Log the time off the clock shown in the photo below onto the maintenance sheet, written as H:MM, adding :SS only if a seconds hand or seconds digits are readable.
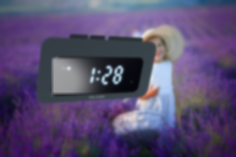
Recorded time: 1:28
